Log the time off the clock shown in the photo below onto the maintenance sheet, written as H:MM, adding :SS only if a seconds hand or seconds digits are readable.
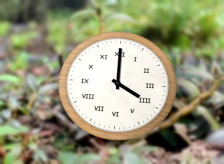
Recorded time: 4:00
